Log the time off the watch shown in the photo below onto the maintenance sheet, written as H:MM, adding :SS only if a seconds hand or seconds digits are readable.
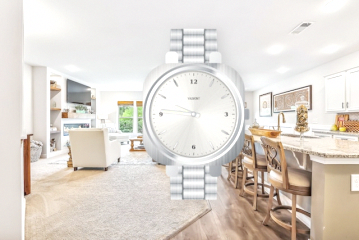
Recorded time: 9:46
